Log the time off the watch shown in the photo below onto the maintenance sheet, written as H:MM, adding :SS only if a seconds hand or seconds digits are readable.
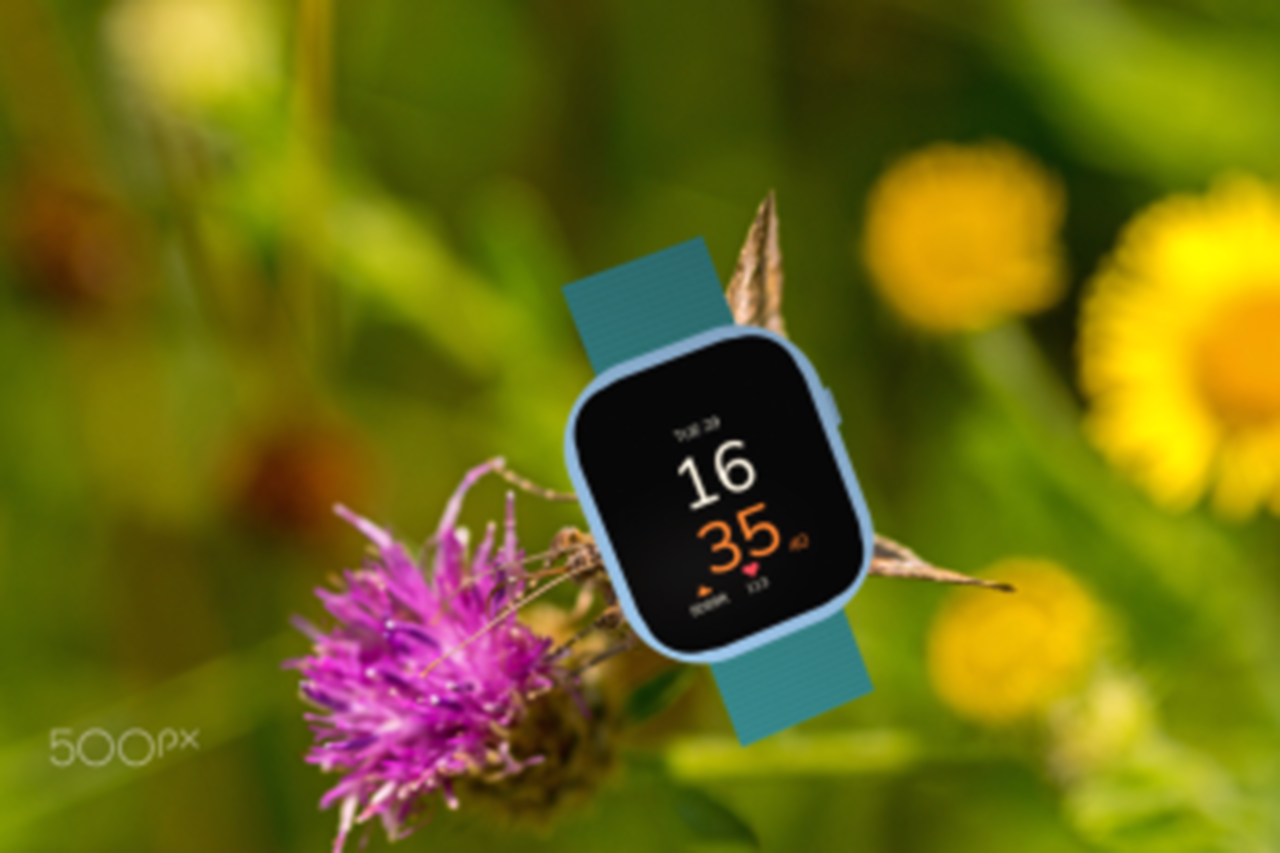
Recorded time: 16:35
